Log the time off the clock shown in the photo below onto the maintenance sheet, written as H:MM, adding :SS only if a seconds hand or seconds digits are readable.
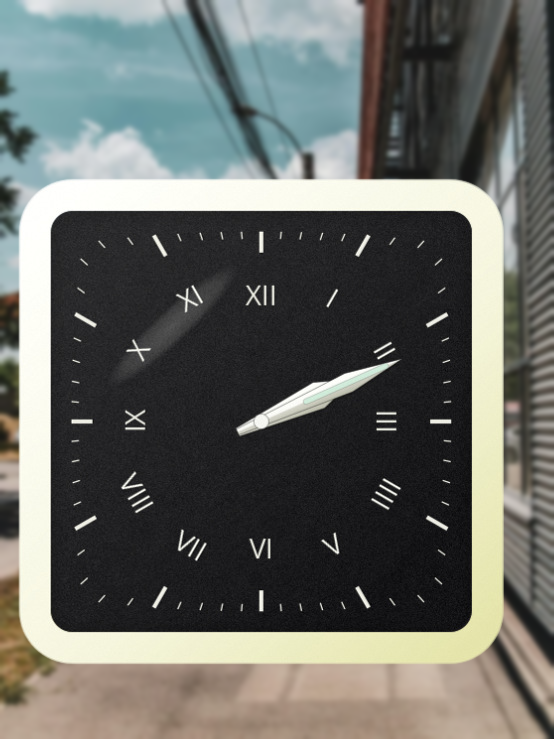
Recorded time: 2:11
